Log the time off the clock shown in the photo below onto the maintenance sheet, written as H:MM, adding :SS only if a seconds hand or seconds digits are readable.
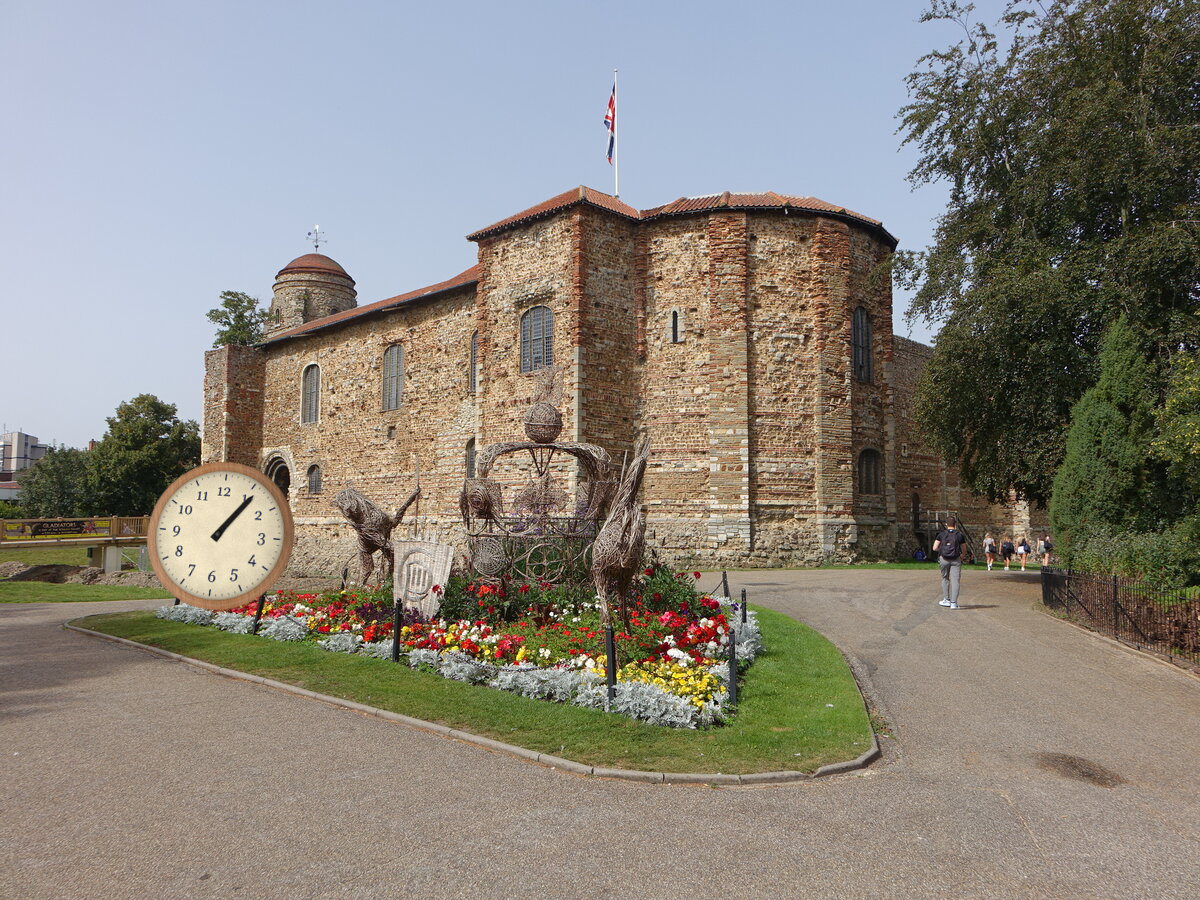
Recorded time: 1:06
